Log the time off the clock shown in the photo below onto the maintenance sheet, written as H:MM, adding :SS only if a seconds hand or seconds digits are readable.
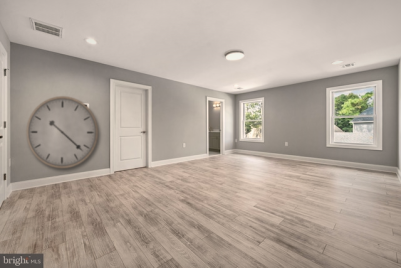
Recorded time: 10:22
